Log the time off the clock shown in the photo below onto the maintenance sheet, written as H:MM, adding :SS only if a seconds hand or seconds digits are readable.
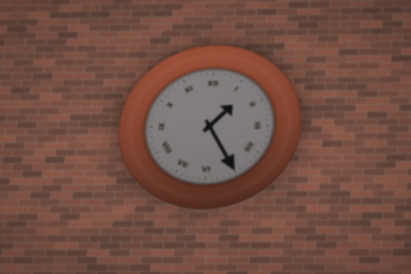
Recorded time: 1:25
